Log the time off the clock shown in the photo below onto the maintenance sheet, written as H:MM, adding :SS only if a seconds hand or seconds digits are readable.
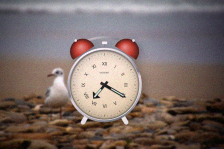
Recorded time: 7:20
